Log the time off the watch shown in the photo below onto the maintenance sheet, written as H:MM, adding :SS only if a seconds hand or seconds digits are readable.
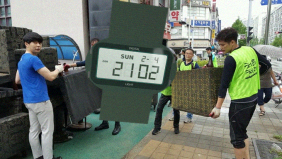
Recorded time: 21:02
